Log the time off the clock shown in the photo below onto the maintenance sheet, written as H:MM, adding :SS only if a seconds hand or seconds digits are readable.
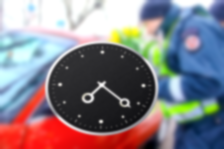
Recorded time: 7:22
